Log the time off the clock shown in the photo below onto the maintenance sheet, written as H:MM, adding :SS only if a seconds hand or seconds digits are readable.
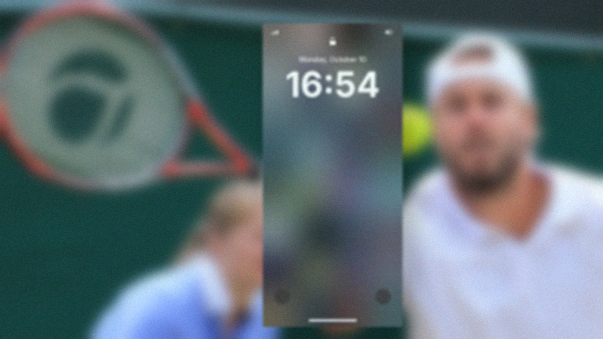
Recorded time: 16:54
